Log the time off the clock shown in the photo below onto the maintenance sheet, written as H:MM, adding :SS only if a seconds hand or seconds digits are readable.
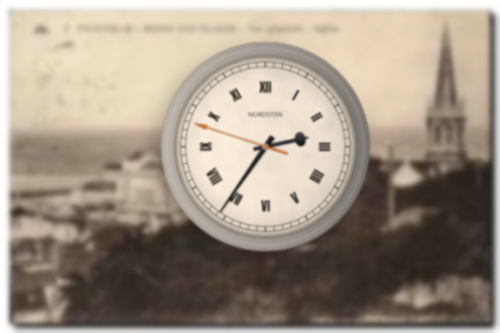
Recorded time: 2:35:48
